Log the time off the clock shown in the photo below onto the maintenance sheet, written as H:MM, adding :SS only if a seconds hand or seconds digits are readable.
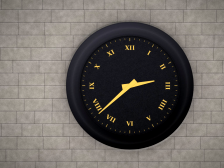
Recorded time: 2:38
